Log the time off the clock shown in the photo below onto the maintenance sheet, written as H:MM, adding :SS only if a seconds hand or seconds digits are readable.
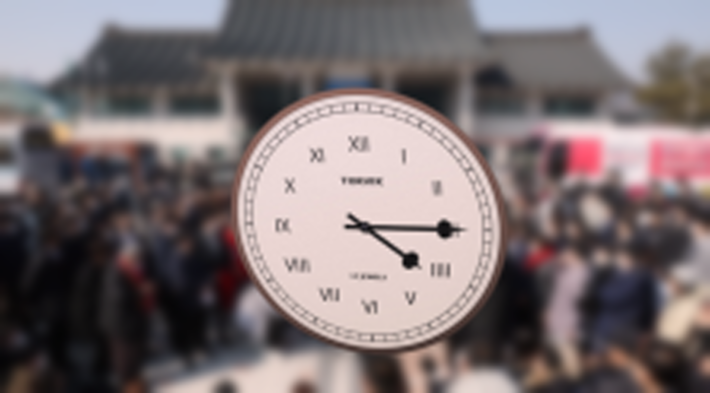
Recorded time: 4:15
